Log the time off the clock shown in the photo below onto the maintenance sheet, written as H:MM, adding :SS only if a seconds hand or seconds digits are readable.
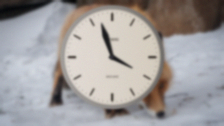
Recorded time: 3:57
